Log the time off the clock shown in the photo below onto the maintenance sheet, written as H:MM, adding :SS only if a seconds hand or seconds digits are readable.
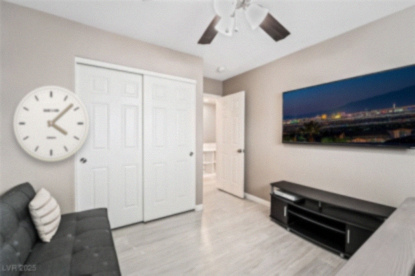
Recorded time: 4:08
